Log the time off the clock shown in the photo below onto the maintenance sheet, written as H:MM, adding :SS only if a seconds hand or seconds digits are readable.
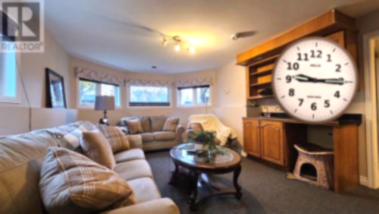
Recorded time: 9:15
